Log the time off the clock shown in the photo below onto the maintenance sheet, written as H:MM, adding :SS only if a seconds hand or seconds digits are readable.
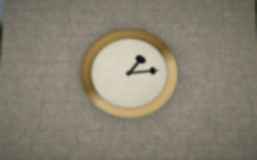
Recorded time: 1:14
